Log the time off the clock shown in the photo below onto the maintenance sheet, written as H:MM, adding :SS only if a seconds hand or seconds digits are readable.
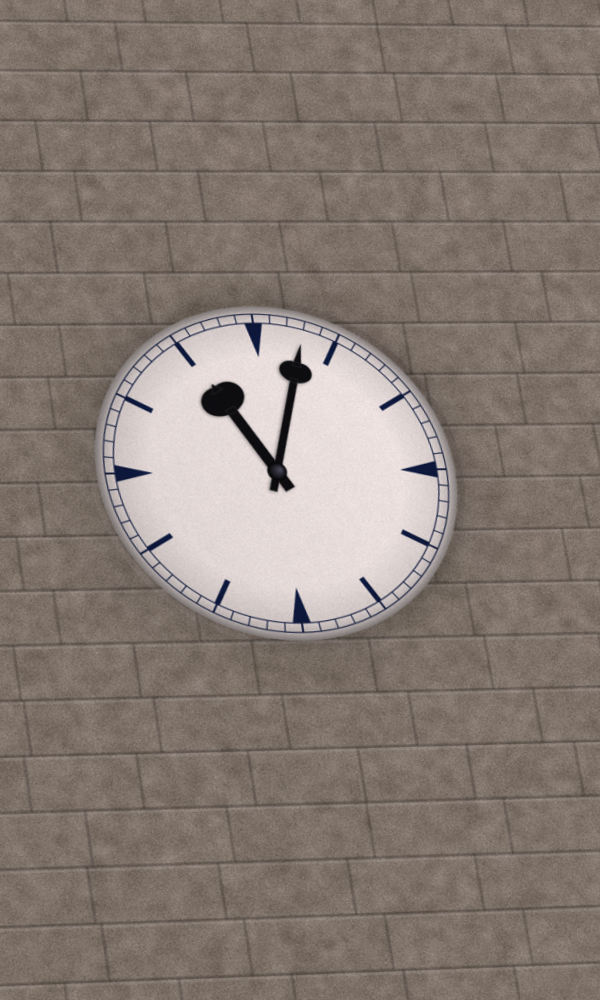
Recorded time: 11:03
